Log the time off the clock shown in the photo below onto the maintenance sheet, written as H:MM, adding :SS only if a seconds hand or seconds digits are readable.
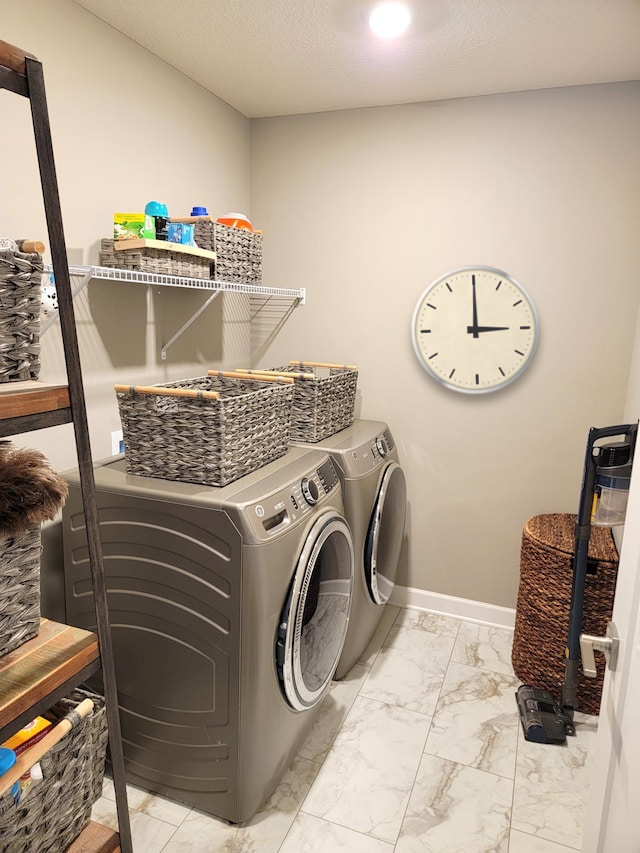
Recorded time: 3:00
